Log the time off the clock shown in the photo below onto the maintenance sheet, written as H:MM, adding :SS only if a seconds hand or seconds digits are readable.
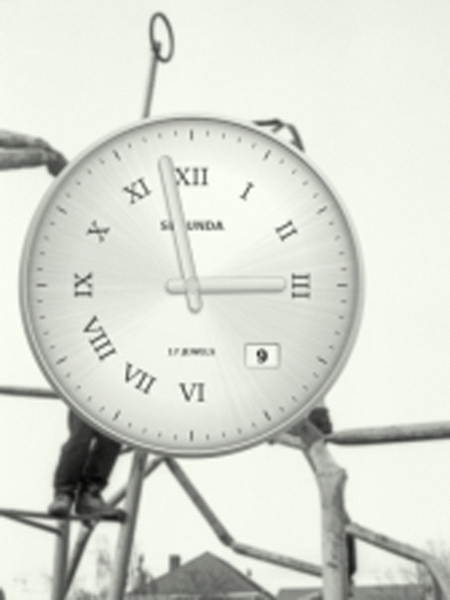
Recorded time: 2:58
